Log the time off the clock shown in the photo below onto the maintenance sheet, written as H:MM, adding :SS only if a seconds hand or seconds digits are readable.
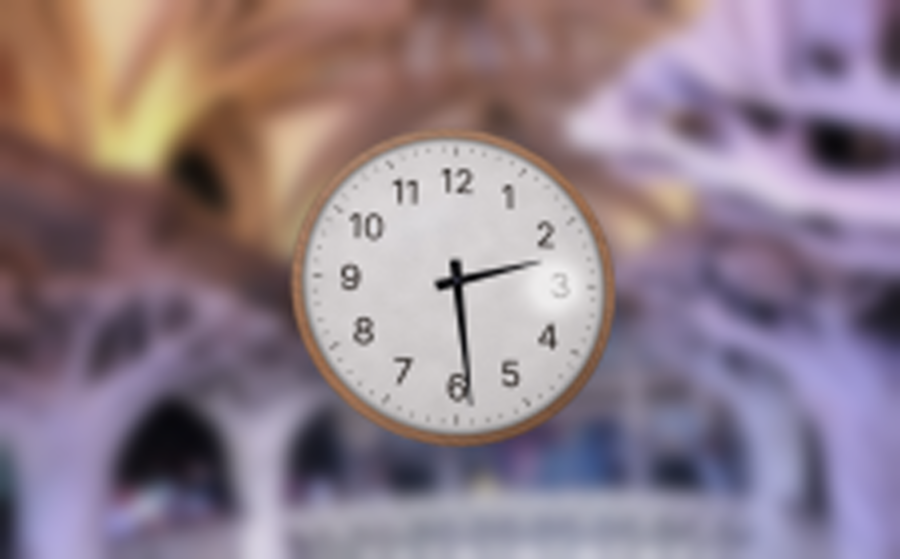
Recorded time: 2:29
